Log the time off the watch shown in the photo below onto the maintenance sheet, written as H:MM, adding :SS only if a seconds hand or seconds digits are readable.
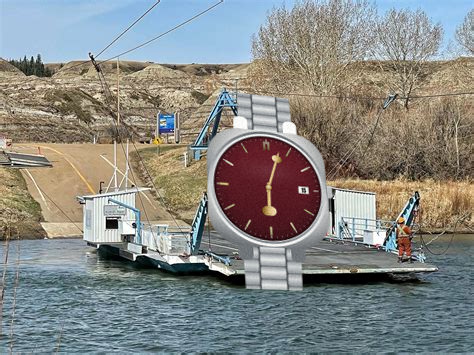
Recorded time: 6:03
